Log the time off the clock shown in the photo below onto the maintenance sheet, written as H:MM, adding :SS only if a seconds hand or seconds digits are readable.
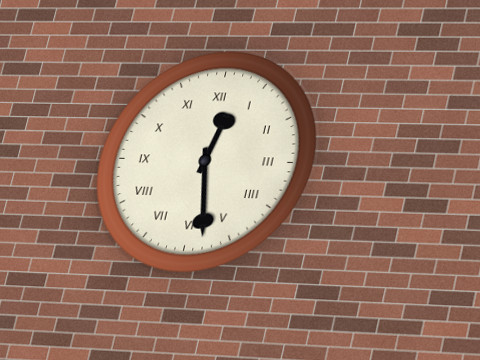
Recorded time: 12:28
